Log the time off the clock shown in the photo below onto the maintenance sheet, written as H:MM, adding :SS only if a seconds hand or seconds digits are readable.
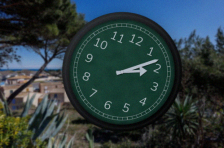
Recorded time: 2:08
